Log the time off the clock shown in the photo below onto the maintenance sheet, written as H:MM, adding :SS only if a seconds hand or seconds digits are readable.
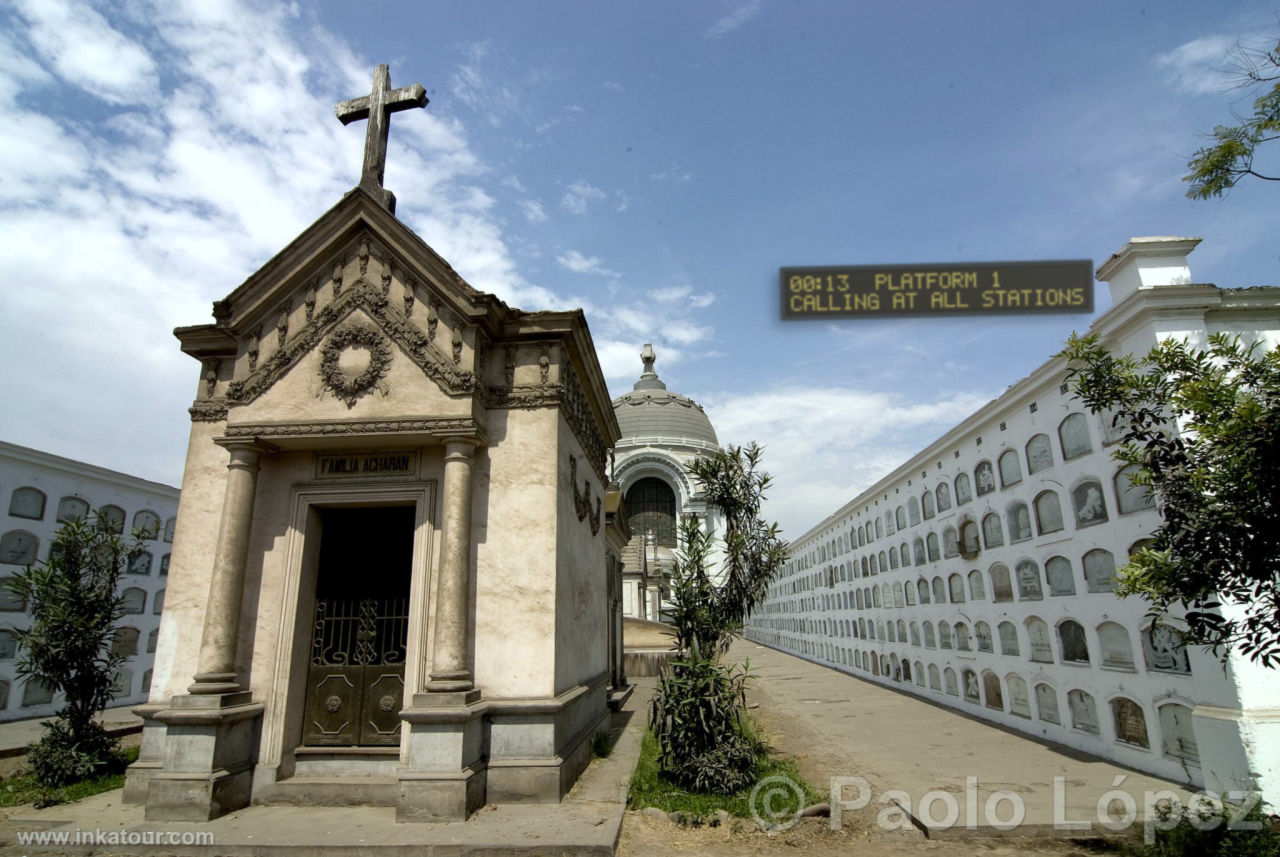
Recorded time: 0:13
